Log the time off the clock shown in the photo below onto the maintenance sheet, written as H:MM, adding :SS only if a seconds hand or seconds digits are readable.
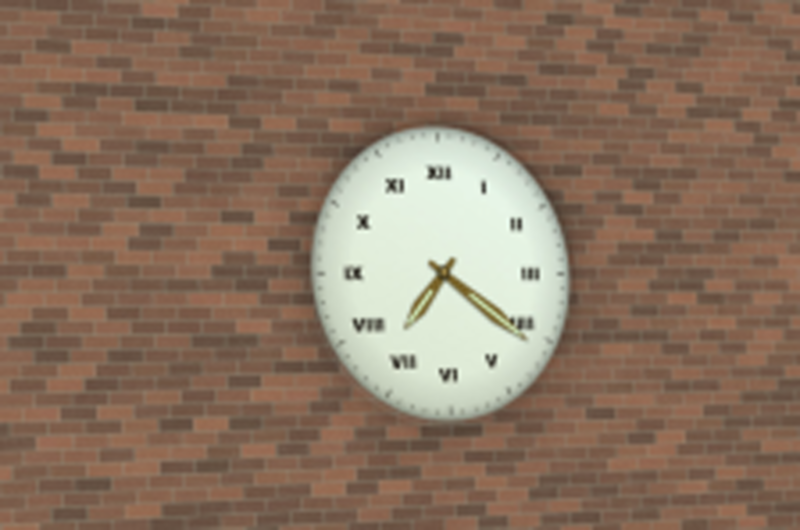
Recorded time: 7:21
